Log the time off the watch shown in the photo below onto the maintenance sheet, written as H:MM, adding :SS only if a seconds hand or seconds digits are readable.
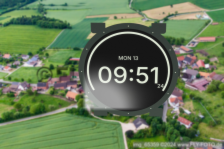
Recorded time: 9:51
